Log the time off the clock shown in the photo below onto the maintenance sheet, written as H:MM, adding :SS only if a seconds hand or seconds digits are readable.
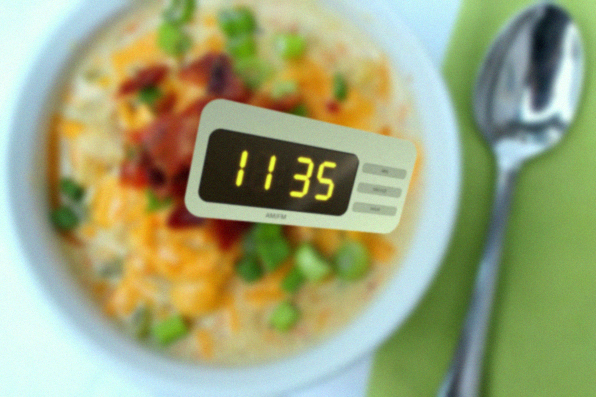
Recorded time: 11:35
